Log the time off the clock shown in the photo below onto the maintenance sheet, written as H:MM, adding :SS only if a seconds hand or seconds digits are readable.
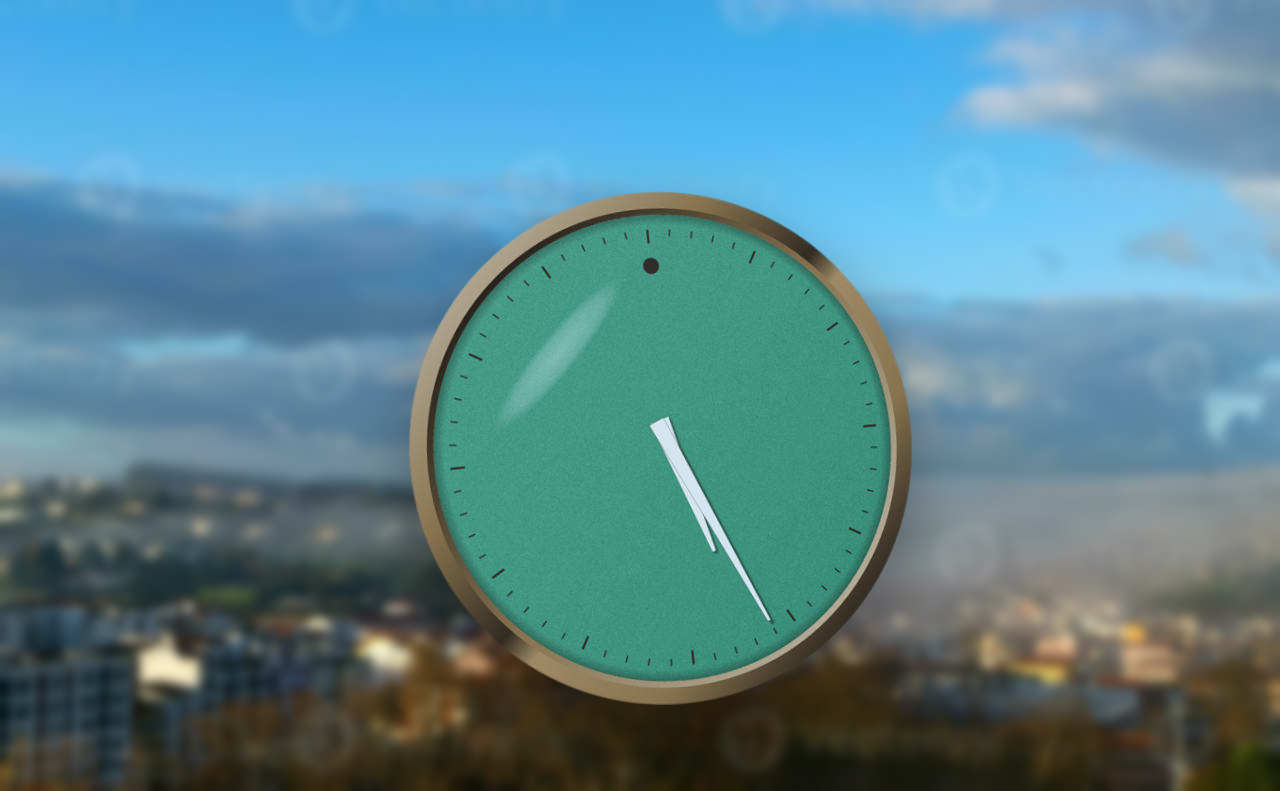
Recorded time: 5:26
